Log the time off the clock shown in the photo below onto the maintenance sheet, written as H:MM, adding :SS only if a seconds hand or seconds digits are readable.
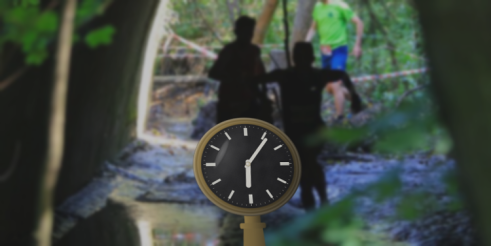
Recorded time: 6:06
